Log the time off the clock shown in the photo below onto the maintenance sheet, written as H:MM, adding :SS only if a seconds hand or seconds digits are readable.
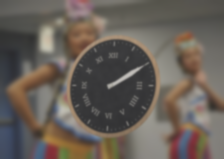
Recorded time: 2:10
